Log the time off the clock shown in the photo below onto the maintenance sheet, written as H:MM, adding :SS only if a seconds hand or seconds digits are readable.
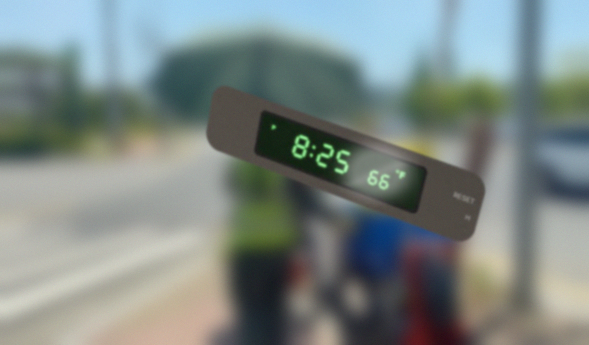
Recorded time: 8:25
